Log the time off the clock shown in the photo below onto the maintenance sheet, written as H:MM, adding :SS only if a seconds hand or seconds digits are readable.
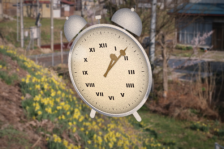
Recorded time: 1:08
